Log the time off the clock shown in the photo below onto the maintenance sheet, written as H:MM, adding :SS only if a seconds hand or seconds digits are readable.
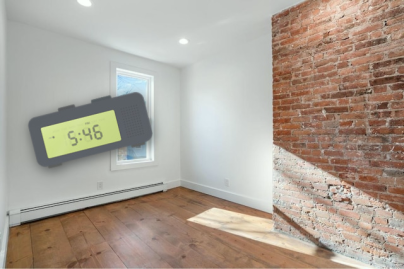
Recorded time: 5:46
